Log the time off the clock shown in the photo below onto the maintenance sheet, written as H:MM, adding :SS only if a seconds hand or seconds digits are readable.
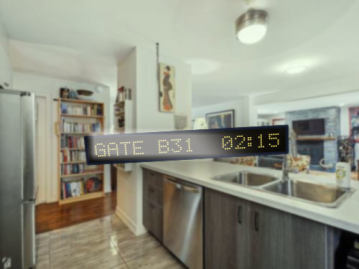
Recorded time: 2:15
